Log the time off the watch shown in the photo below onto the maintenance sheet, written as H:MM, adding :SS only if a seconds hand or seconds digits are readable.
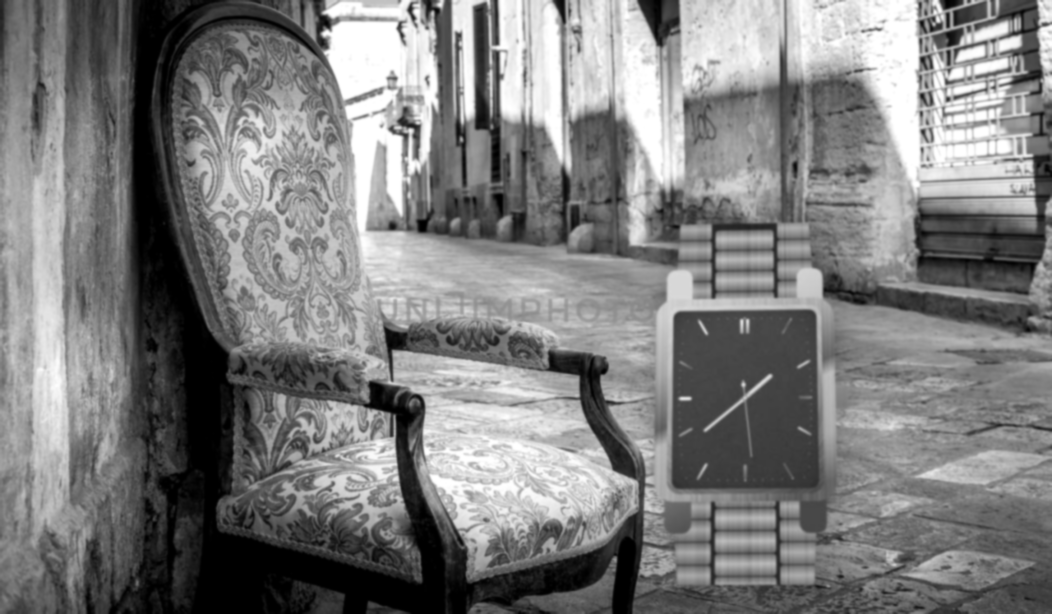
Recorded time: 1:38:29
